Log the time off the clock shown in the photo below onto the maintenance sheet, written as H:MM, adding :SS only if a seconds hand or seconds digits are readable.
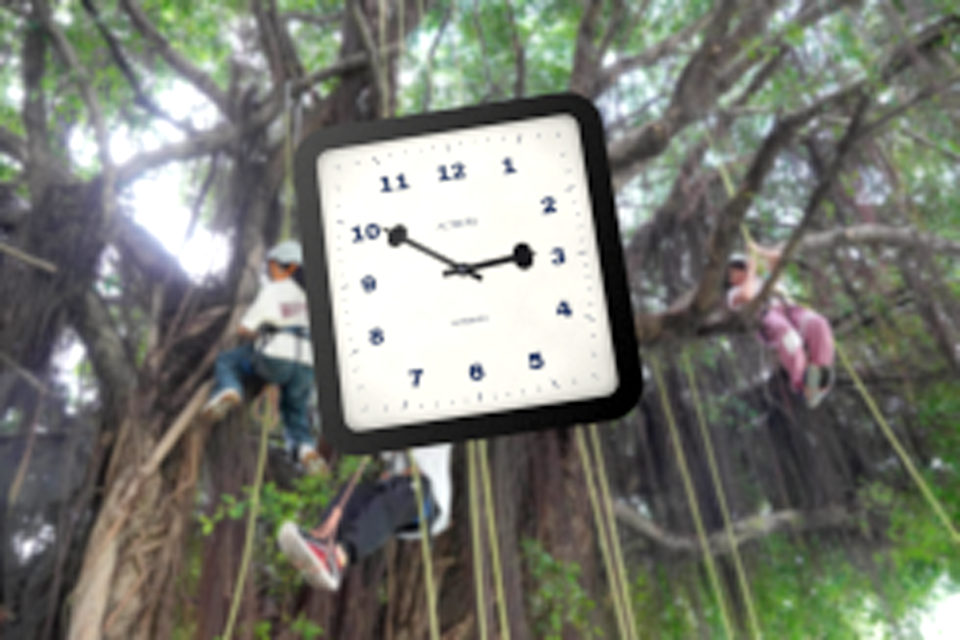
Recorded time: 2:51
